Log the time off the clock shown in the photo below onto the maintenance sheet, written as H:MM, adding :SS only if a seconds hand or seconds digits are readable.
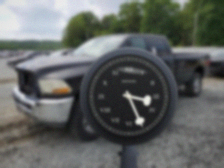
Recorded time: 3:26
